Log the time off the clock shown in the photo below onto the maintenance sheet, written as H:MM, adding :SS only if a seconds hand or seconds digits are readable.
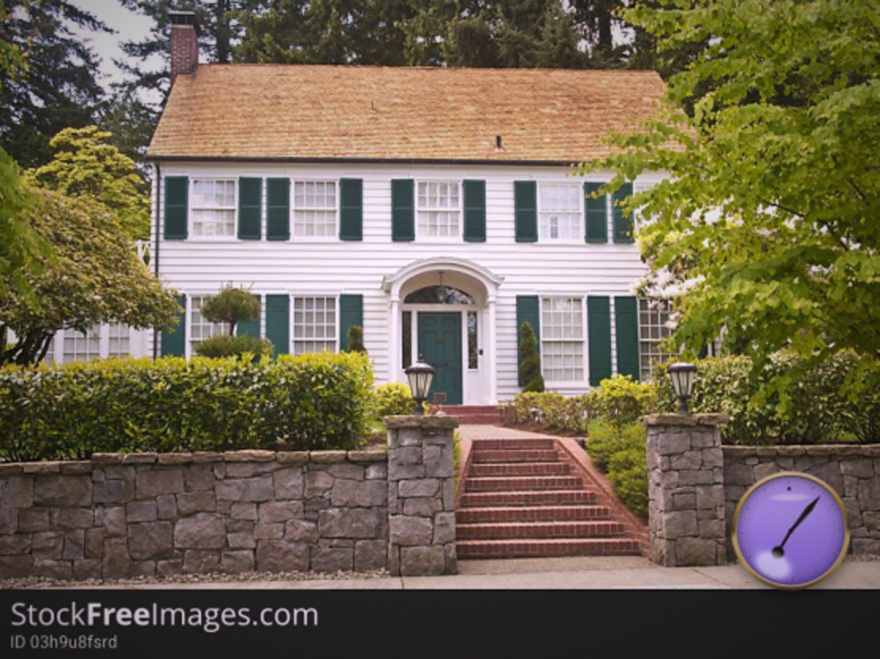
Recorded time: 7:07
